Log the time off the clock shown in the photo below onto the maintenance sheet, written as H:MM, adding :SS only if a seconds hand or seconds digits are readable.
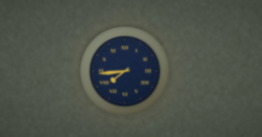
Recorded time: 7:44
